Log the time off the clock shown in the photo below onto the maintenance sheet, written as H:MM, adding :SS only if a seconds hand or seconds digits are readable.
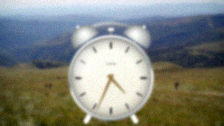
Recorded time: 4:34
